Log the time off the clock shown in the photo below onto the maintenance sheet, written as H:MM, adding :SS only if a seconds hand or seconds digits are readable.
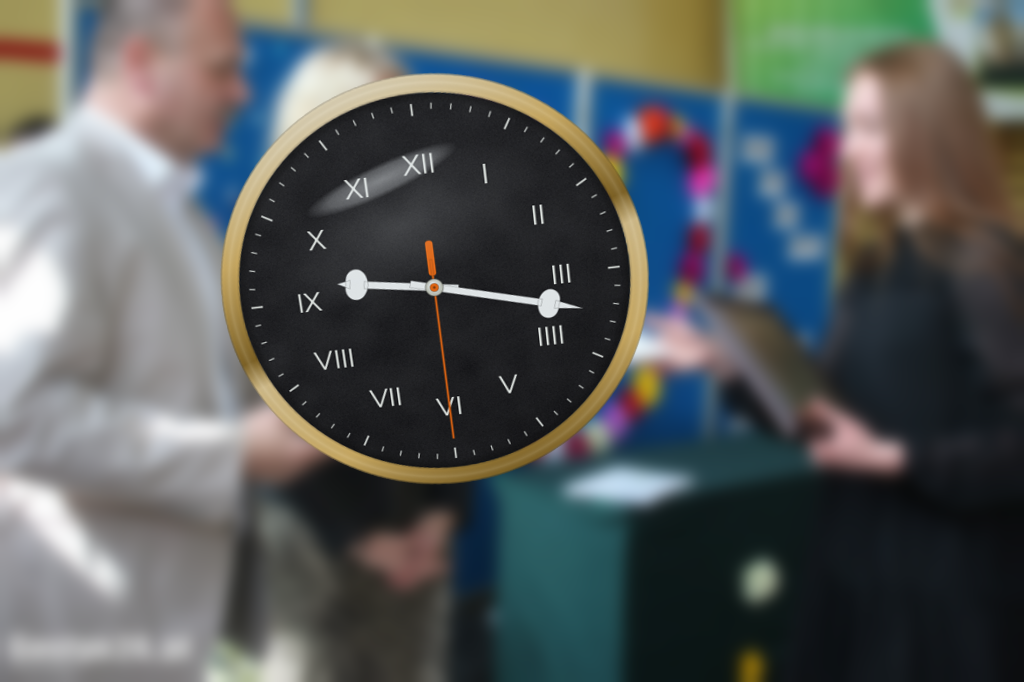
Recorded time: 9:17:30
